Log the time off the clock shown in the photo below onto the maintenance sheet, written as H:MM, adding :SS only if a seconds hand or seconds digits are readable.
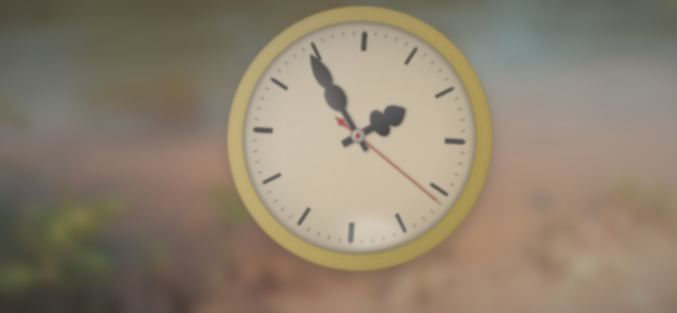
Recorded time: 1:54:21
